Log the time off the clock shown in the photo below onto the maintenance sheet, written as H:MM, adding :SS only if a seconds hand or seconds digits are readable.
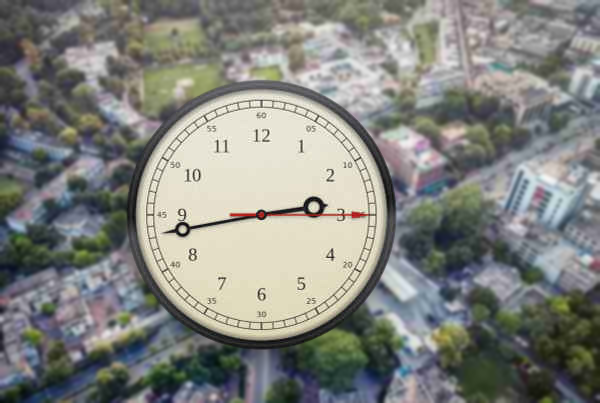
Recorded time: 2:43:15
